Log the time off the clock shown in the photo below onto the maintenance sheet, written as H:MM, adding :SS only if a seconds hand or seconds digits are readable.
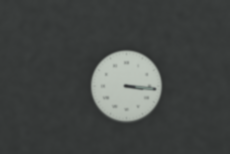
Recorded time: 3:16
